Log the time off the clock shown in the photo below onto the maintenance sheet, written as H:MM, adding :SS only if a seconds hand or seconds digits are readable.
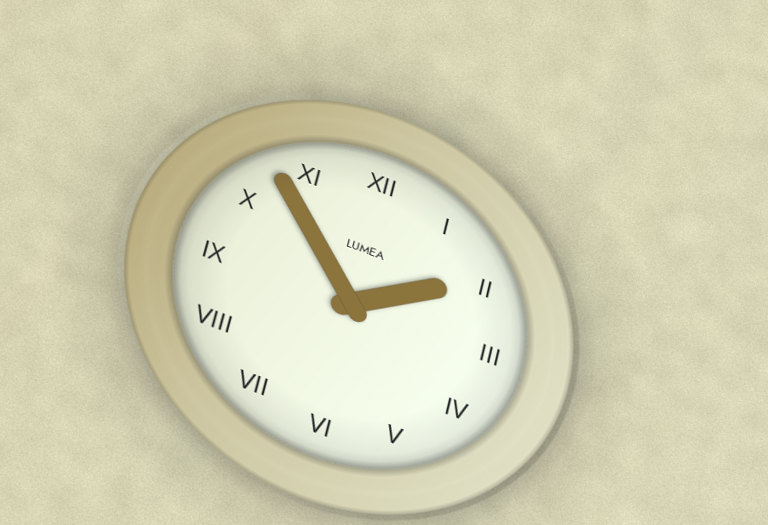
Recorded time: 1:53
